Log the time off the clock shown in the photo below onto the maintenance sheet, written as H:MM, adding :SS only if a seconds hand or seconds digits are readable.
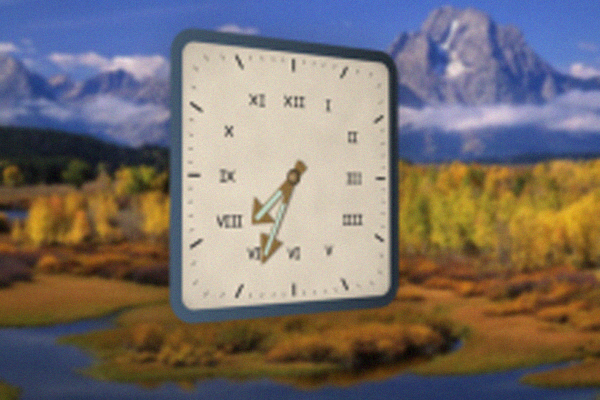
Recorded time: 7:34
